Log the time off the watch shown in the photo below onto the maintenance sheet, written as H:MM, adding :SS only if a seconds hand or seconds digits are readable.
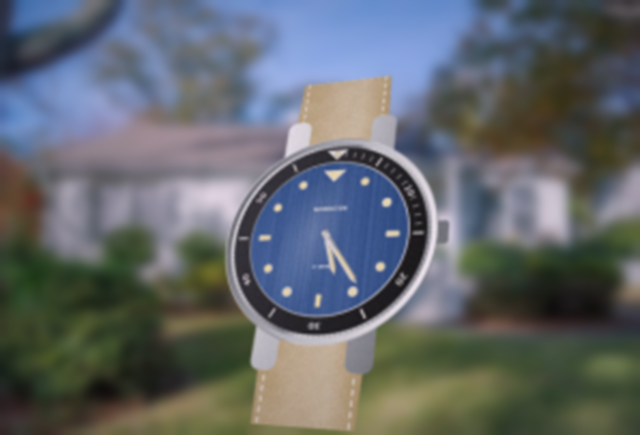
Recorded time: 5:24
